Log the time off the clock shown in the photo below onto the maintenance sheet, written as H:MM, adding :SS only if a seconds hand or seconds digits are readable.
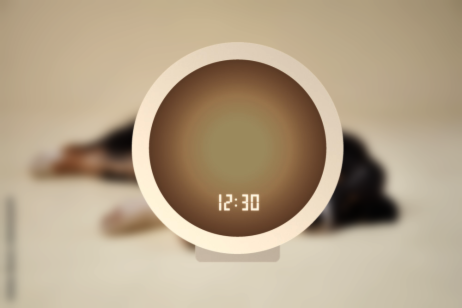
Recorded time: 12:30
